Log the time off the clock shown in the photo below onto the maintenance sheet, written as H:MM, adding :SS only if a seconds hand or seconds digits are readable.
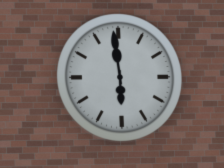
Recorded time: 5:59
